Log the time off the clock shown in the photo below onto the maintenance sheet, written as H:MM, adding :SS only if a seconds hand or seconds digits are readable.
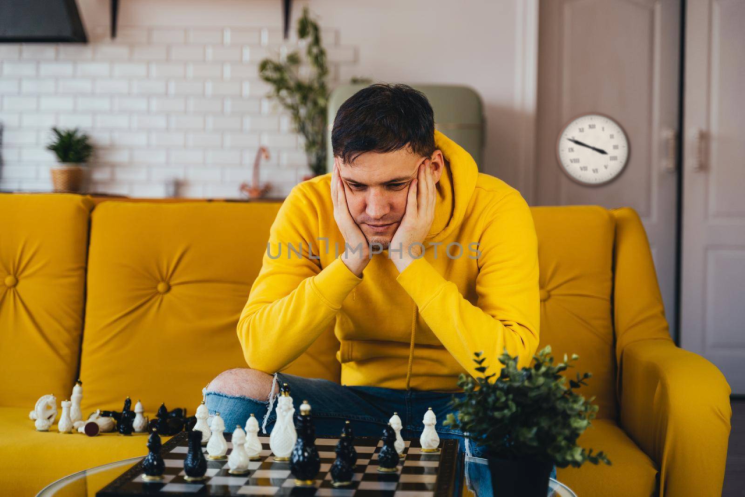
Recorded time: 3:49
